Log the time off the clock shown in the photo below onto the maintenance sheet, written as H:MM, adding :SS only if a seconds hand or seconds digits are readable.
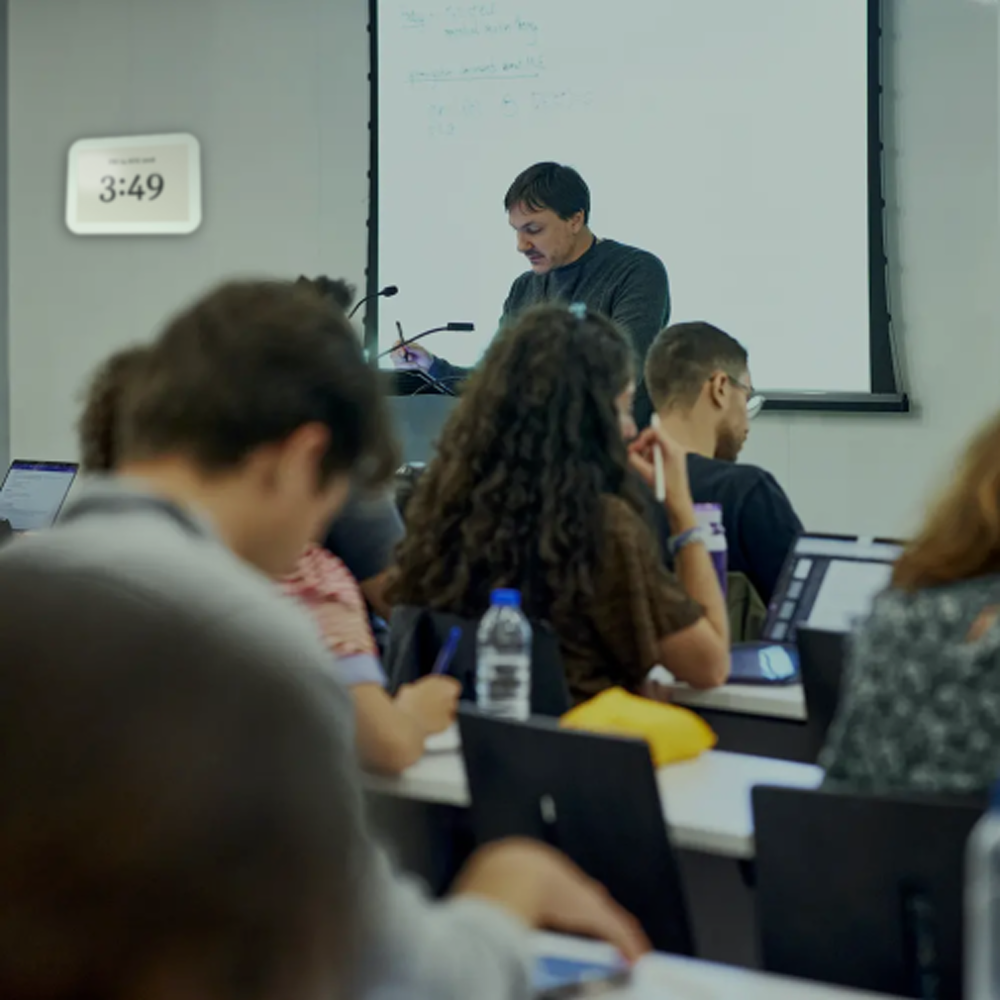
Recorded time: 3:49
